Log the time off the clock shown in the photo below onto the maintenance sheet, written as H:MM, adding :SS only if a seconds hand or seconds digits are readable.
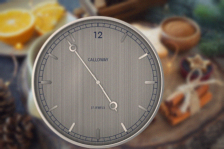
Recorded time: 4:54
